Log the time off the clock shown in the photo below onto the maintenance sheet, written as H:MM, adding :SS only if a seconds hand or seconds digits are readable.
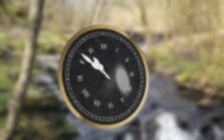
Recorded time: 10:52
